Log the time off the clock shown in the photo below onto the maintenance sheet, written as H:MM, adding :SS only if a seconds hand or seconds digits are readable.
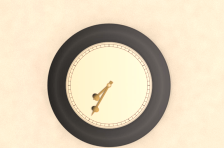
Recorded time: 7:35
